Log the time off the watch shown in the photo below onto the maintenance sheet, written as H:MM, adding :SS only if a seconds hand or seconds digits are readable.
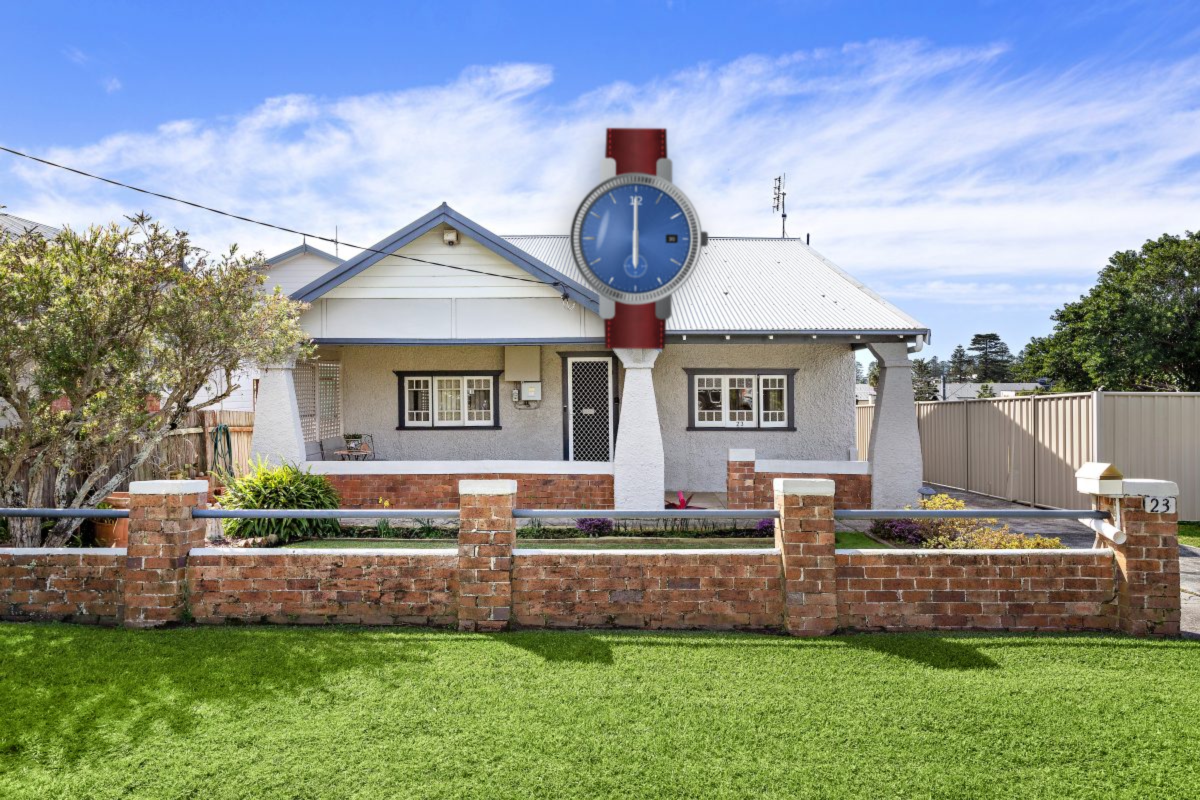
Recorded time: 6:00
